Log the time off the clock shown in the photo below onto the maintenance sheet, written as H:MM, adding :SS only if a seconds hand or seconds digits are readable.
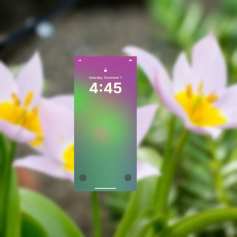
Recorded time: 4:45
